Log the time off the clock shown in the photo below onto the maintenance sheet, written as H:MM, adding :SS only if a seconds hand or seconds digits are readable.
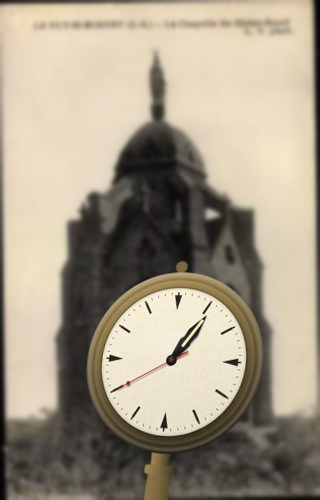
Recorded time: 1:05:40
